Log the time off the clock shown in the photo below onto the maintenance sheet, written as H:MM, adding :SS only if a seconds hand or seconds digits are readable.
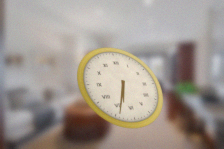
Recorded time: 6:34
